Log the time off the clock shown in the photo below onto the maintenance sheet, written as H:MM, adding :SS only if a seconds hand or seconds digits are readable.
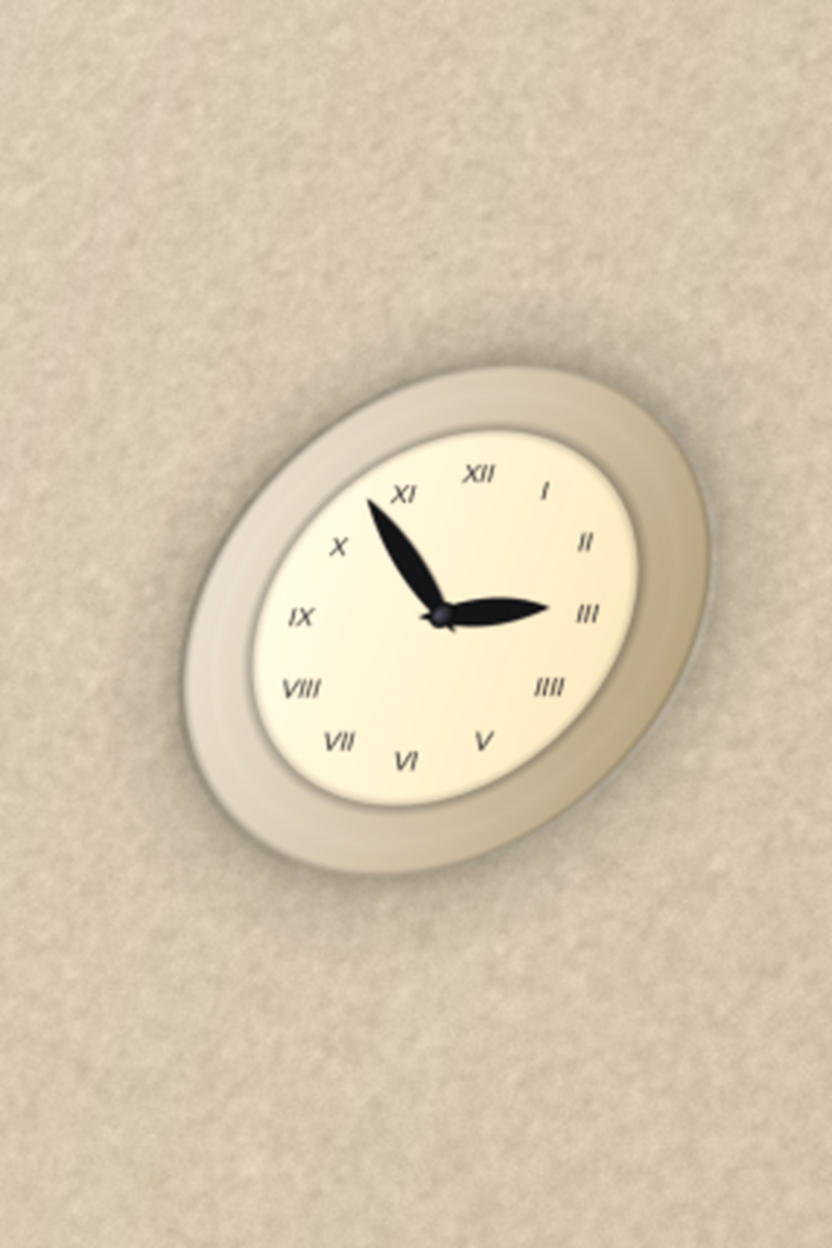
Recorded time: 2:53
